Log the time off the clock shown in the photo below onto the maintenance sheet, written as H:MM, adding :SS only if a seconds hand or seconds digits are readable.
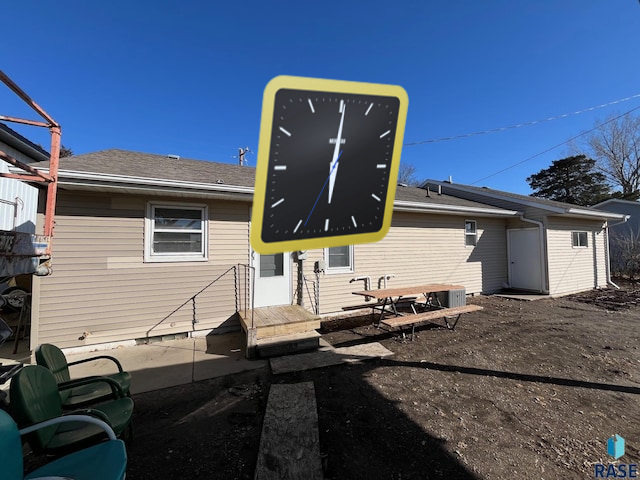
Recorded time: 6:00:34
